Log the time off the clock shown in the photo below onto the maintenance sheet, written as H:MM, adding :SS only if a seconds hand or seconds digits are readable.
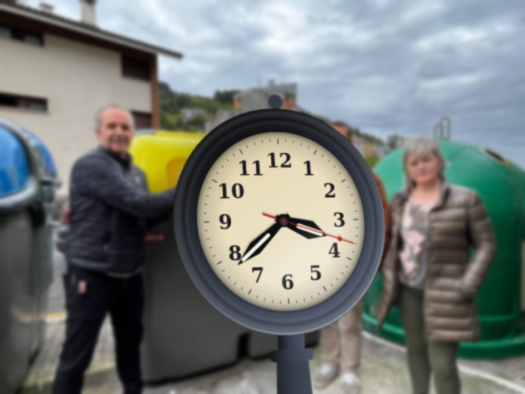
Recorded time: 3:38:18
